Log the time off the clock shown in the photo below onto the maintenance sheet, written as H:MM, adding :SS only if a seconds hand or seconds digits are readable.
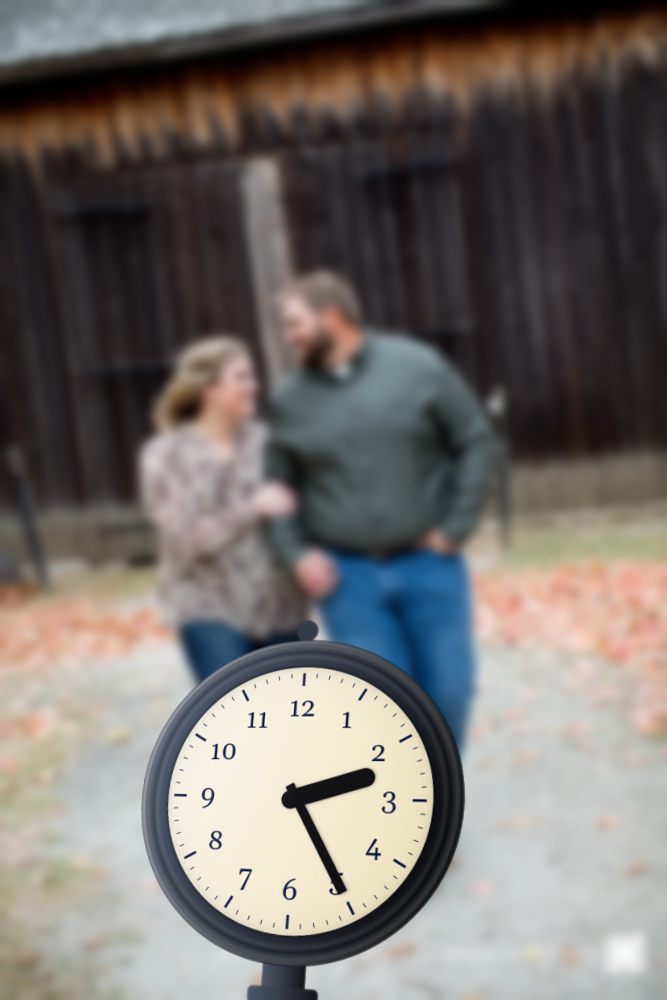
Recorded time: 2:25
